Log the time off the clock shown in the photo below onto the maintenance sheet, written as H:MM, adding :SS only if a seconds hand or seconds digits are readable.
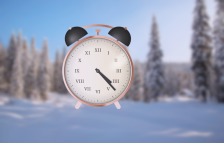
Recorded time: 4:23
